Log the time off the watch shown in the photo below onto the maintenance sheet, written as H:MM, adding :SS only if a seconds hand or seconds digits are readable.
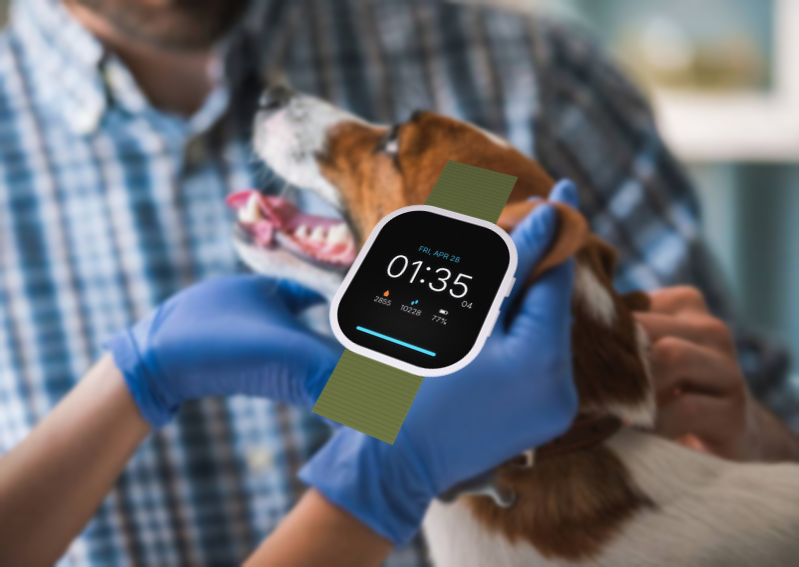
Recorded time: 1:35:04
